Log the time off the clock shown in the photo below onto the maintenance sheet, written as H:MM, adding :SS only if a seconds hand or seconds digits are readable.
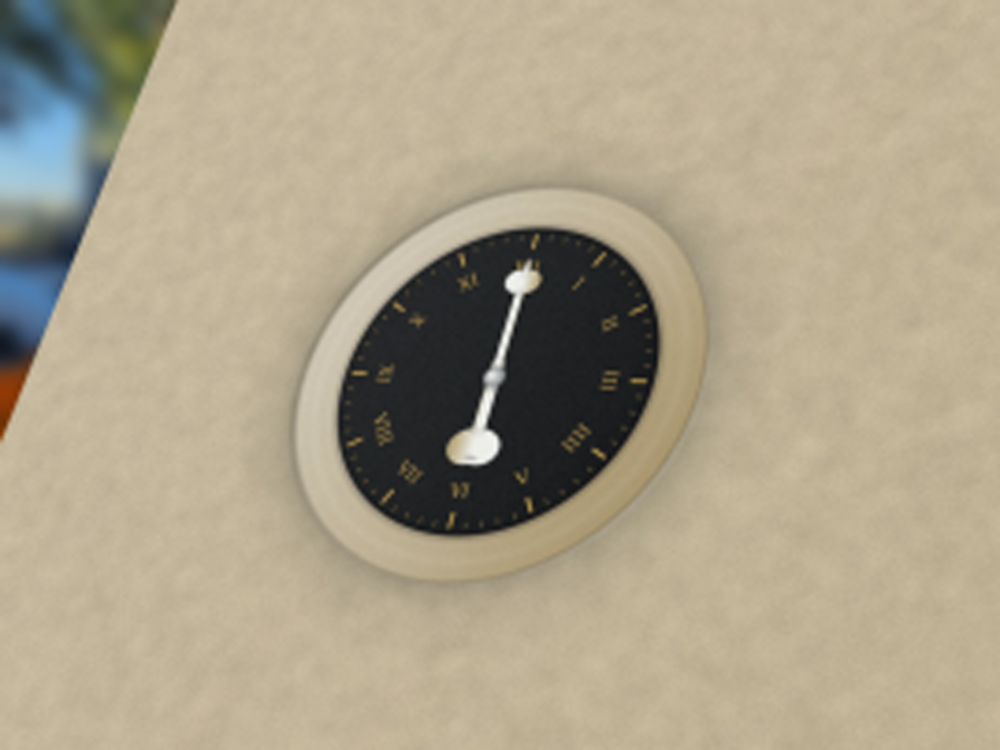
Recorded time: 6:00
